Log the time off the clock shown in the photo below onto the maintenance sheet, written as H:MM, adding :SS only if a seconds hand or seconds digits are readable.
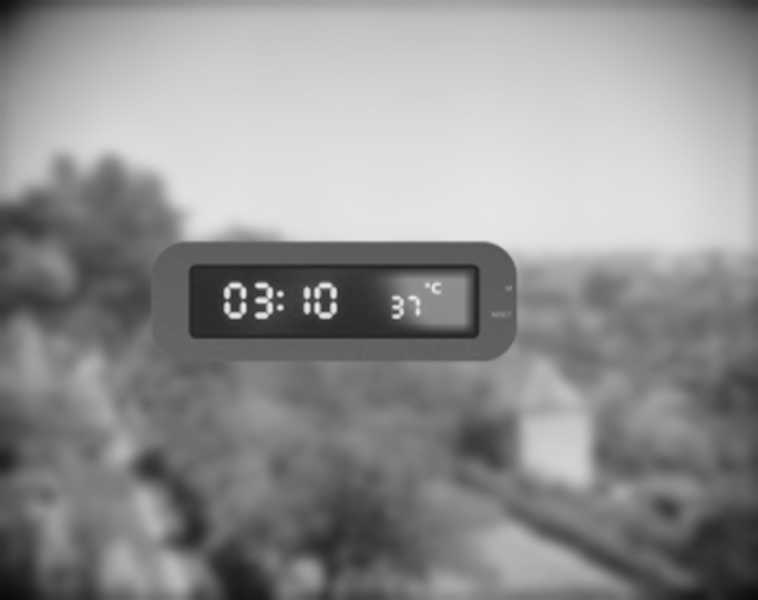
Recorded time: 3:10
